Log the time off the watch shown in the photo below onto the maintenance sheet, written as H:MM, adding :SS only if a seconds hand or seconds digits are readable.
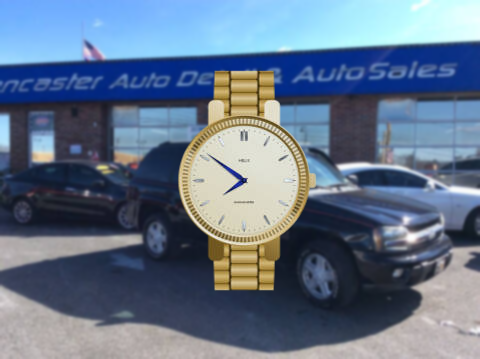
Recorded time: 7:51
